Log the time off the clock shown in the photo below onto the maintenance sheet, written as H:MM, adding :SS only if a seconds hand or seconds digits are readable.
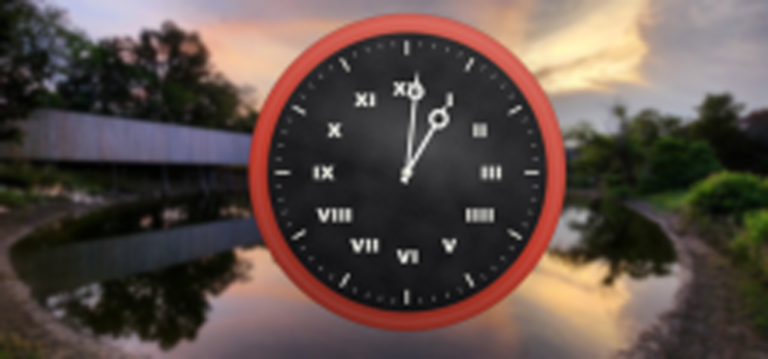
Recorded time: 1:01
